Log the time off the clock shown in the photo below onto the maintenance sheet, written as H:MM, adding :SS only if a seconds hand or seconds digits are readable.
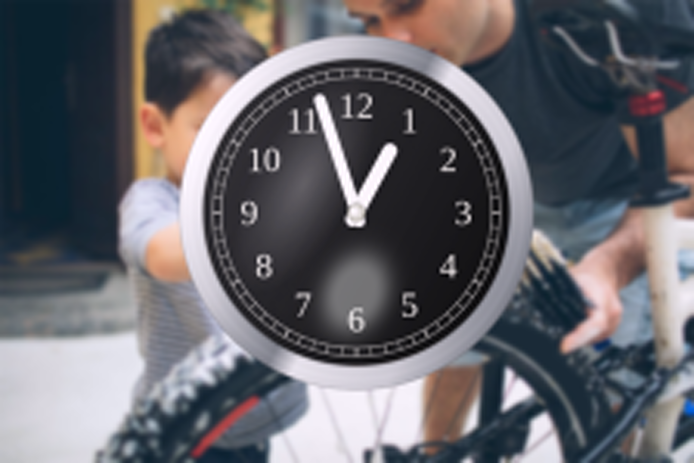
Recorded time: 12:57
